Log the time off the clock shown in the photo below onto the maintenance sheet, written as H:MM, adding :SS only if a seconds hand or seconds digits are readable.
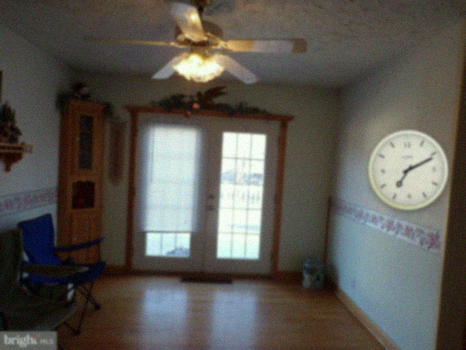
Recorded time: 7:11
